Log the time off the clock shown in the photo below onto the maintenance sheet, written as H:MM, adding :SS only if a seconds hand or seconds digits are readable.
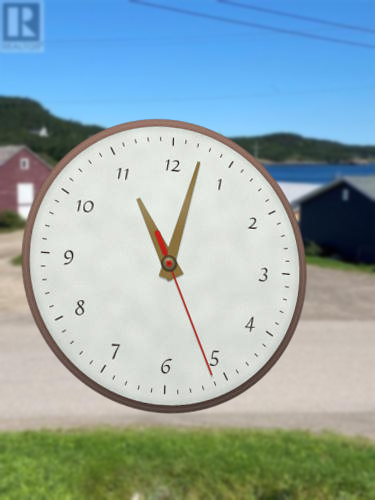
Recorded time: 11:02:26
